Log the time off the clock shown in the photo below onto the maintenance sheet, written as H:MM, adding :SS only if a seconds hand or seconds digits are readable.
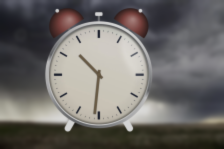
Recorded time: 10:31
